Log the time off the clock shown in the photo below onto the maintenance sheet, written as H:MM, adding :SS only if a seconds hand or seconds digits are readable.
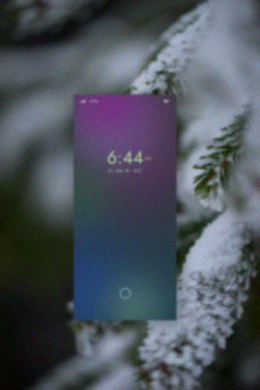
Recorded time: 6:44
